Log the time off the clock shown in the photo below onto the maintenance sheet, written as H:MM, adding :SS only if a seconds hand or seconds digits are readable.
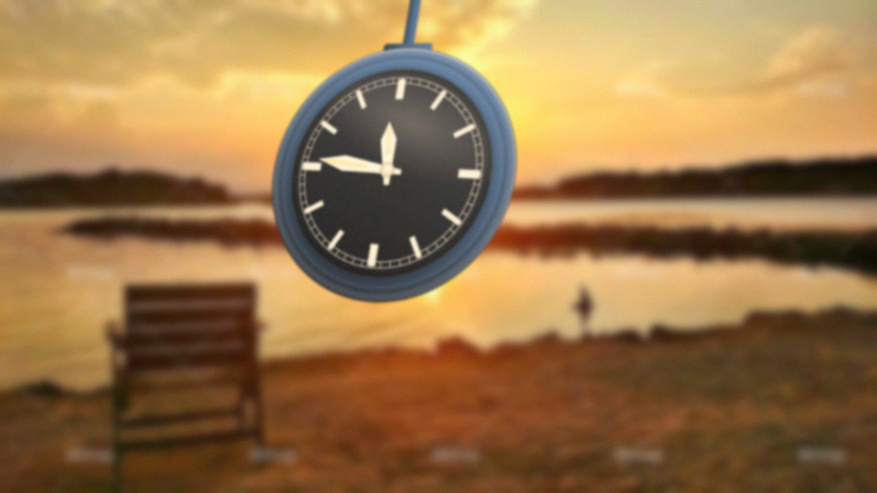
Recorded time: 11:46
